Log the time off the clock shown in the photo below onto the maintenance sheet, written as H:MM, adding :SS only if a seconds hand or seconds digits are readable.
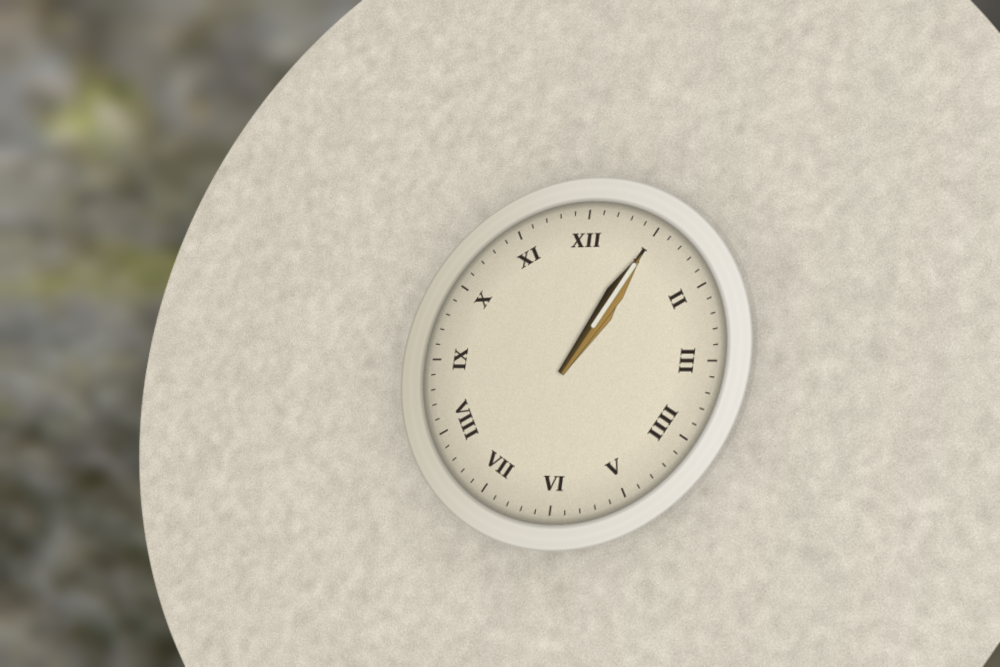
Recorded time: 1:05
